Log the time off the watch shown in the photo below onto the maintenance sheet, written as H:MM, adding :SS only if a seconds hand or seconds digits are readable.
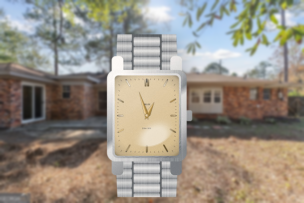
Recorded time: 12:57
